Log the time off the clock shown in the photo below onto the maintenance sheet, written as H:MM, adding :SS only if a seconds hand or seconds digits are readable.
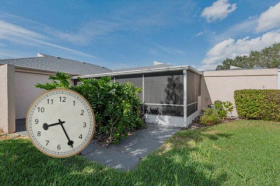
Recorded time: 8:25
